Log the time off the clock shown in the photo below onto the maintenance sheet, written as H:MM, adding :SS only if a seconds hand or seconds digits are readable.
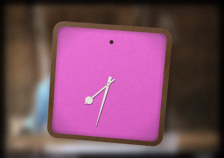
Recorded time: 7:32
